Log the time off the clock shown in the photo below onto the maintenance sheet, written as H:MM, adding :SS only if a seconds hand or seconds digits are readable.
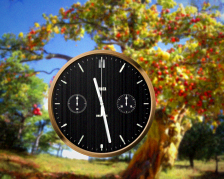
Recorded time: 11:28
